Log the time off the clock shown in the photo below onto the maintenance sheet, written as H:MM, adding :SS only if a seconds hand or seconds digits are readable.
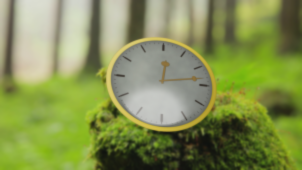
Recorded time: 12:13
